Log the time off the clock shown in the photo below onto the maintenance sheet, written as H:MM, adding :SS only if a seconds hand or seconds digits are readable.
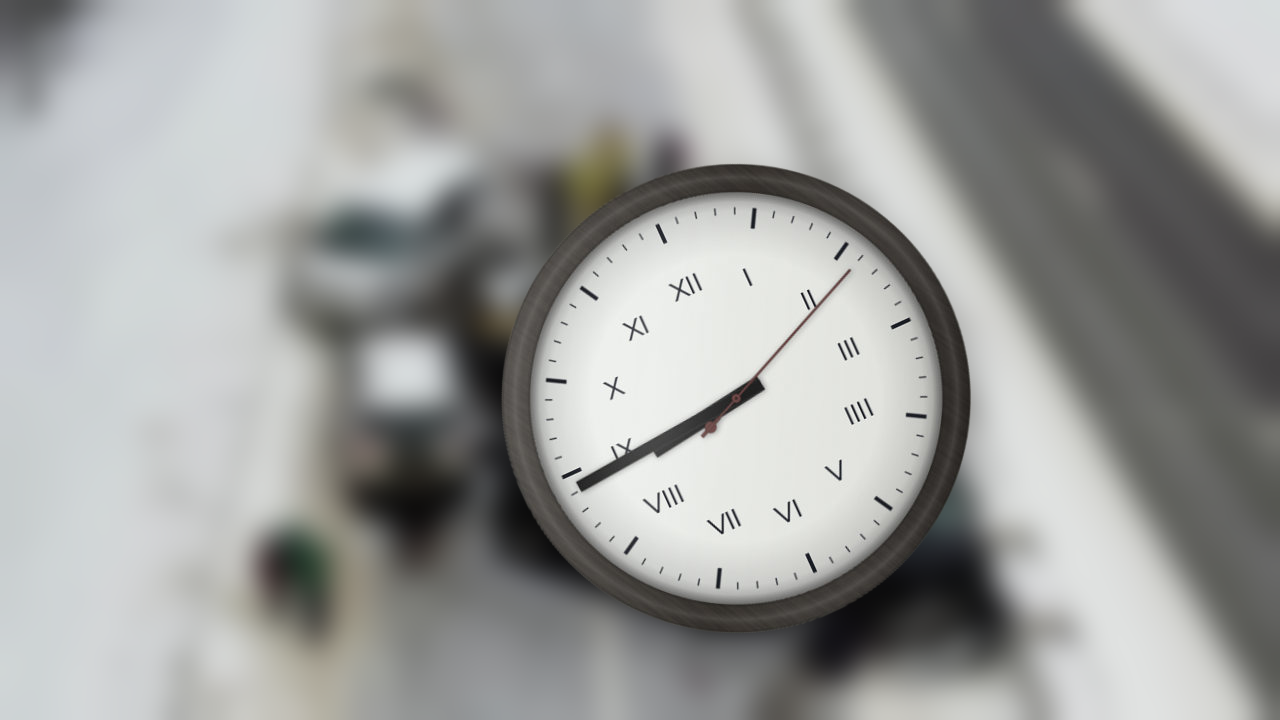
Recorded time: 8:44:11
